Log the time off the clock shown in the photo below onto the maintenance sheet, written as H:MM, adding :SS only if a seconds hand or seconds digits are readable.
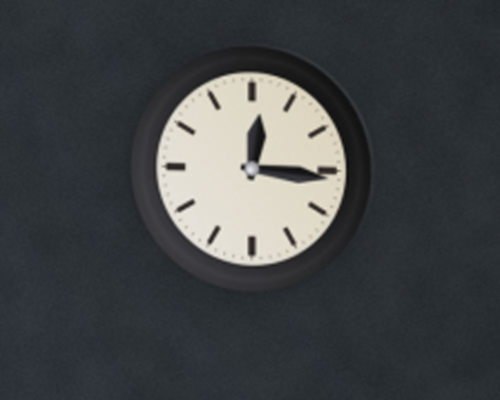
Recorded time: 12:16
